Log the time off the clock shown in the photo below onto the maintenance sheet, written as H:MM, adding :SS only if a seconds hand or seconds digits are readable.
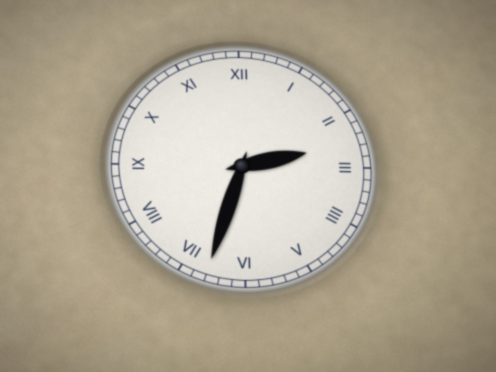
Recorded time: 2:33
